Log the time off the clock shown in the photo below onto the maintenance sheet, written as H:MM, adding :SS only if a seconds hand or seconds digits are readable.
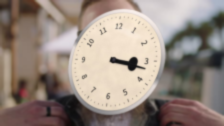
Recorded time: 3:17
